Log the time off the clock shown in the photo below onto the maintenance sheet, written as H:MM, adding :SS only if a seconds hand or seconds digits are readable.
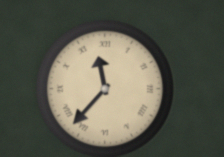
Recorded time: 11:37
